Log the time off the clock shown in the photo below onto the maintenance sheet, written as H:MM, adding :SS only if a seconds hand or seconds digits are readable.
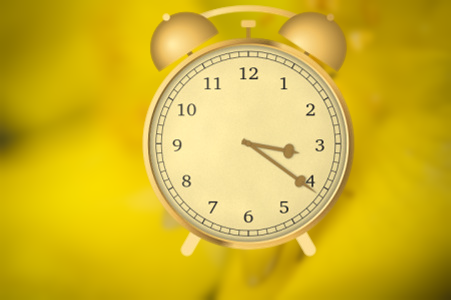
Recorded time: 3:21
